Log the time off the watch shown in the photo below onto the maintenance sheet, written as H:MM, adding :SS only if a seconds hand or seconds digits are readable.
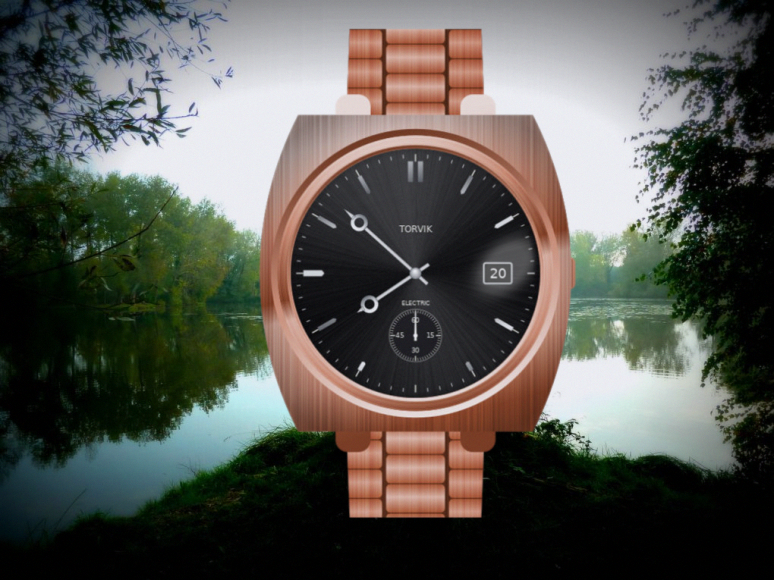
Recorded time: 7:52
